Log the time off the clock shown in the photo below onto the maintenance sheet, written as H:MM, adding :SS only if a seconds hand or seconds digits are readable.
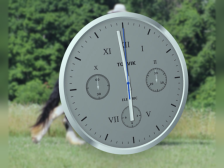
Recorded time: 5:59
